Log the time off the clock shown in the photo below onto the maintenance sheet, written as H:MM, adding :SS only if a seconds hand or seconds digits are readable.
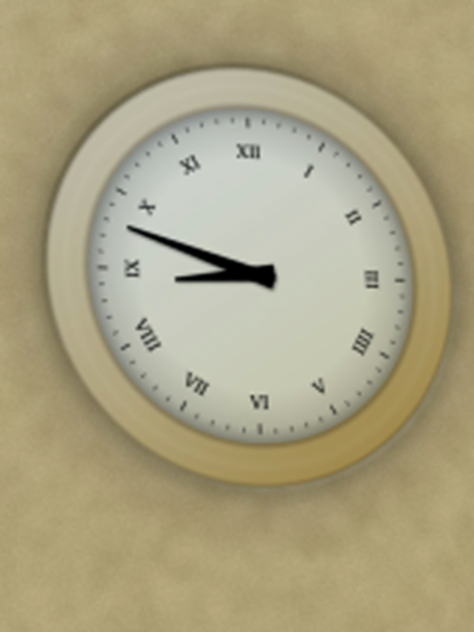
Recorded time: 8:48
